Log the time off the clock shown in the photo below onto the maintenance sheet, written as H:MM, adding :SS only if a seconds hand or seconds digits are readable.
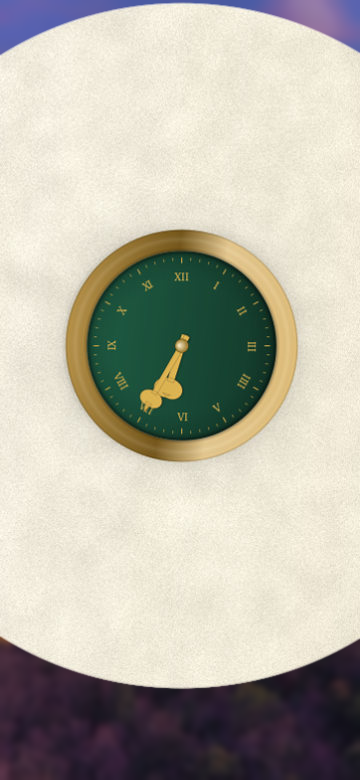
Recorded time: 6:35
